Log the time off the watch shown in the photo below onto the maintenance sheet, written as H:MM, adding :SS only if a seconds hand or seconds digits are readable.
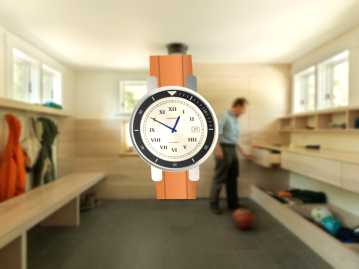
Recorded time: 12:50
